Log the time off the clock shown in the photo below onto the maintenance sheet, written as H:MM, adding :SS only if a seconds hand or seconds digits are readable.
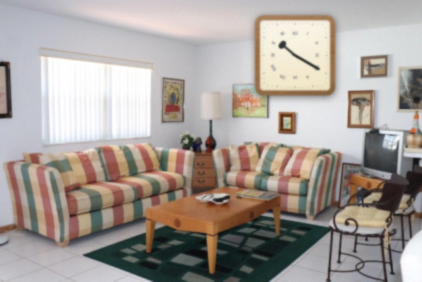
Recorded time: 10:20
